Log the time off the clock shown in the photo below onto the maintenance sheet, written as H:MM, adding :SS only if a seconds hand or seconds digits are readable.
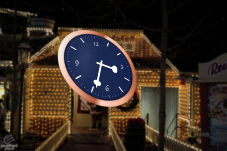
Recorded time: 3:34
